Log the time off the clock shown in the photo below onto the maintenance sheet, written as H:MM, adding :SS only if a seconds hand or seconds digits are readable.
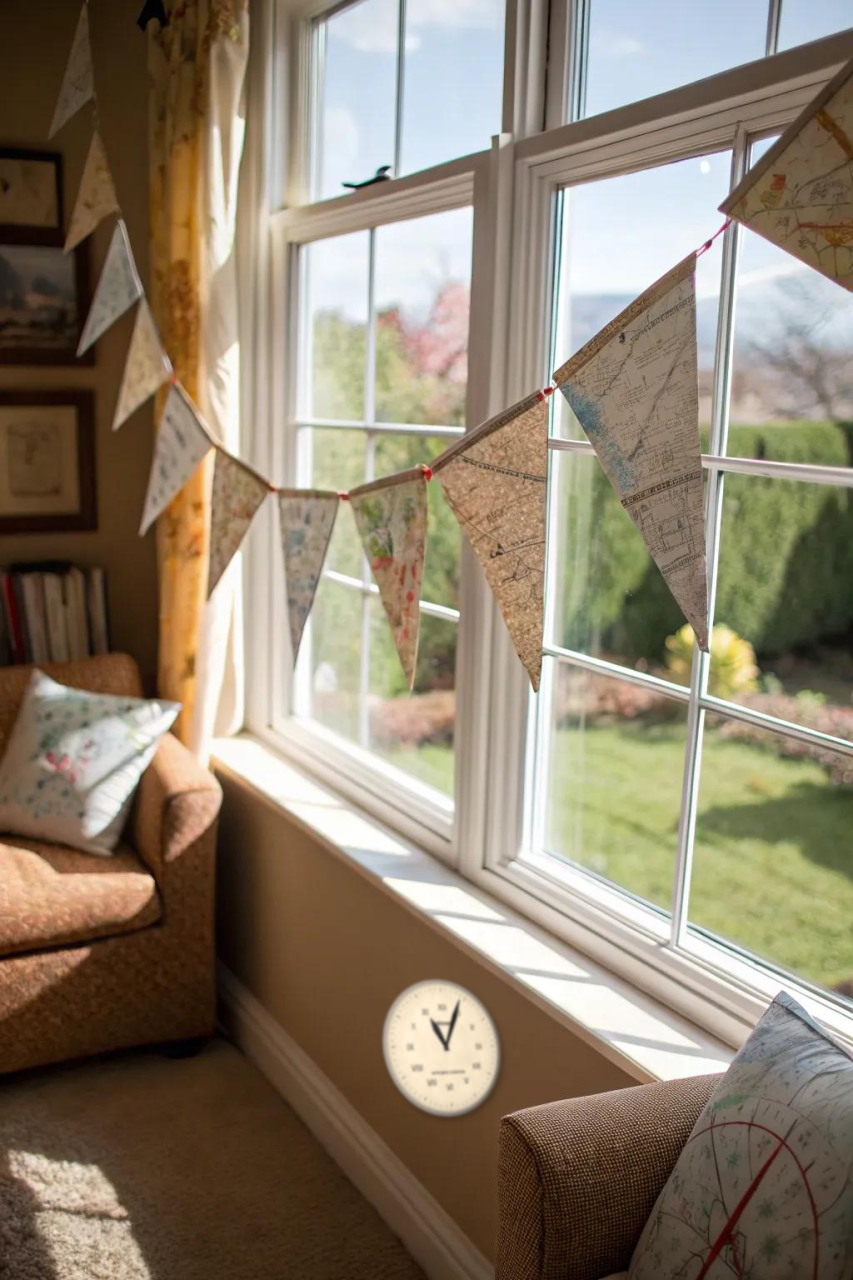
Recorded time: 11:04
